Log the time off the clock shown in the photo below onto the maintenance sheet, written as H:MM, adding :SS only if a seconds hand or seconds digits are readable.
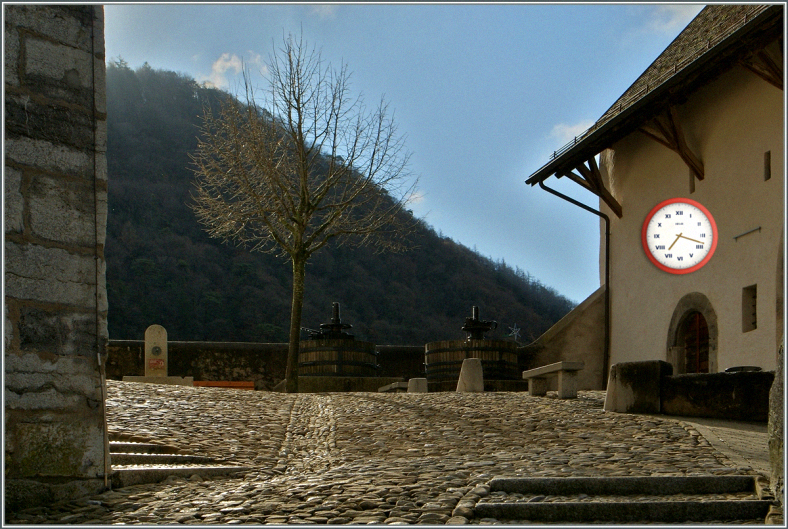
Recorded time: 7:18
